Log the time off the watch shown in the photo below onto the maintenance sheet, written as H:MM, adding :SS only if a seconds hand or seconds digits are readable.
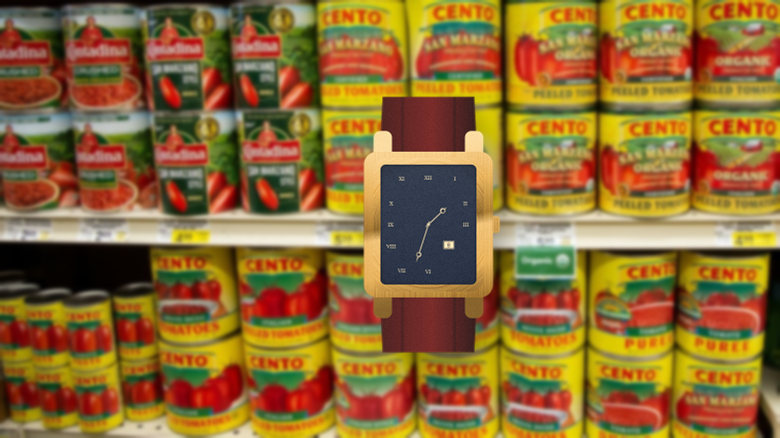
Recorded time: 1:33
